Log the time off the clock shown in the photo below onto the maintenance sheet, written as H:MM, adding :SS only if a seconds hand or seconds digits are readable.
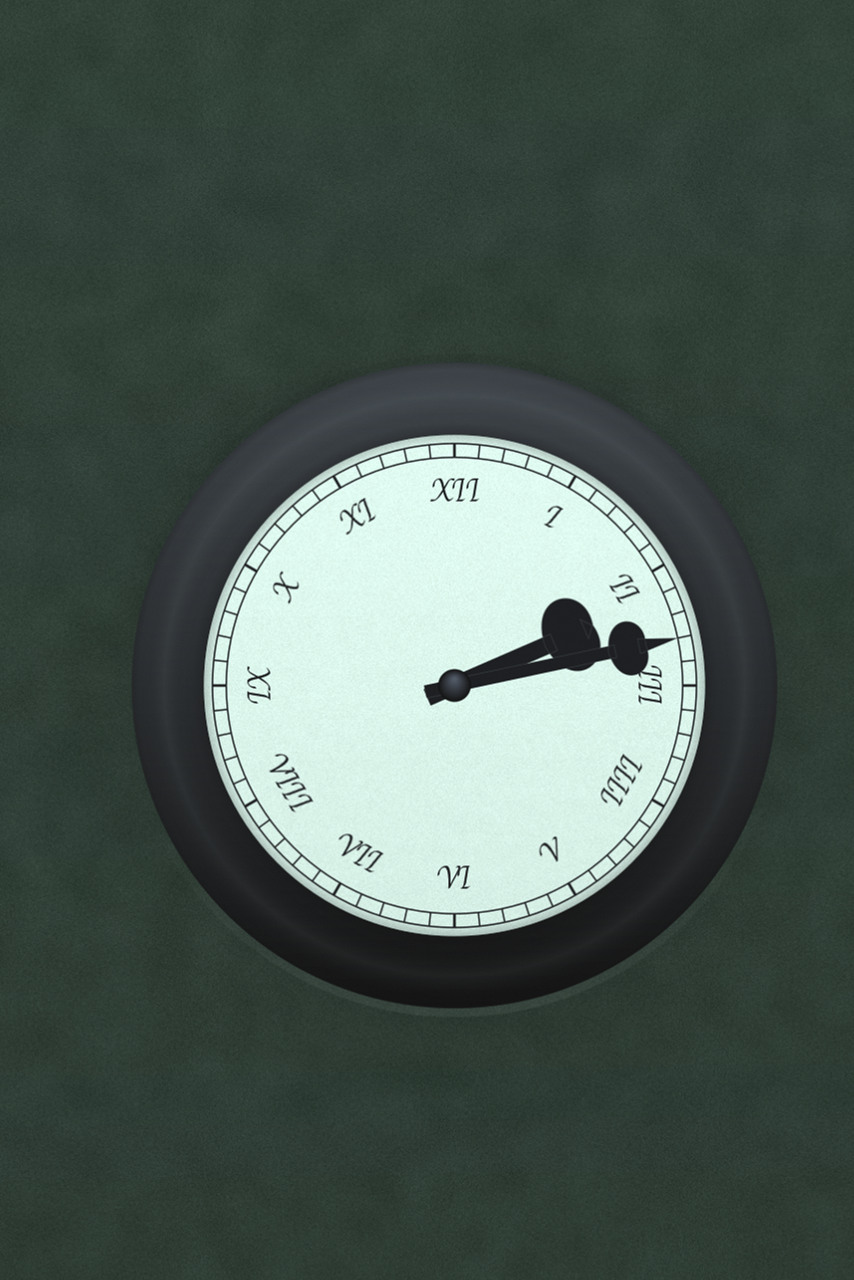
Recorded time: 2:13
